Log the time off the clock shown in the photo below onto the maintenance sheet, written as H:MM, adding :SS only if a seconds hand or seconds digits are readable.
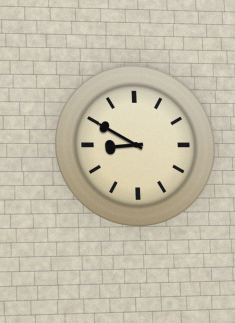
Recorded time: 8:50
